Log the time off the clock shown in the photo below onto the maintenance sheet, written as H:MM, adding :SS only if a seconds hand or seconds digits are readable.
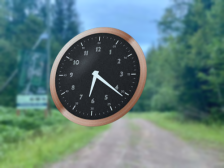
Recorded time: 6:21
